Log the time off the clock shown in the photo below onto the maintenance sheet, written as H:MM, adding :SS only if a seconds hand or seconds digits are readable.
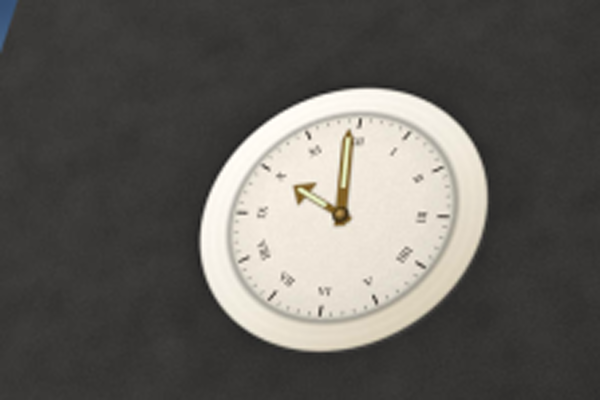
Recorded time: 9:59
